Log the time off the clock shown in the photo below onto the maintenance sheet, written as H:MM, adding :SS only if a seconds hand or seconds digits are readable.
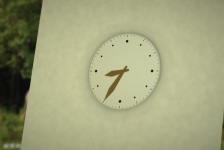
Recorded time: 8:35
